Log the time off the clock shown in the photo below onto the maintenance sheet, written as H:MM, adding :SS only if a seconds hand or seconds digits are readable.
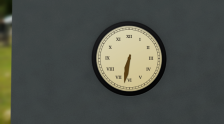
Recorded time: 6:32
